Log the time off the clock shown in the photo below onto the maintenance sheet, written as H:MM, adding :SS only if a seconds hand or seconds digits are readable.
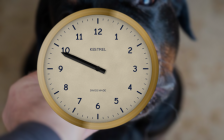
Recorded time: 9:49
